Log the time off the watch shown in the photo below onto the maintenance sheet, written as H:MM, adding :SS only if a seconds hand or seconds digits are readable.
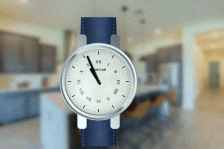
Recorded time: 10:56
